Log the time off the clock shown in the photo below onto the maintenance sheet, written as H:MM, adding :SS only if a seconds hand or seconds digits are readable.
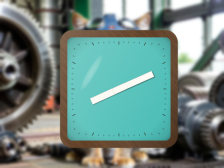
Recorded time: 8:11
